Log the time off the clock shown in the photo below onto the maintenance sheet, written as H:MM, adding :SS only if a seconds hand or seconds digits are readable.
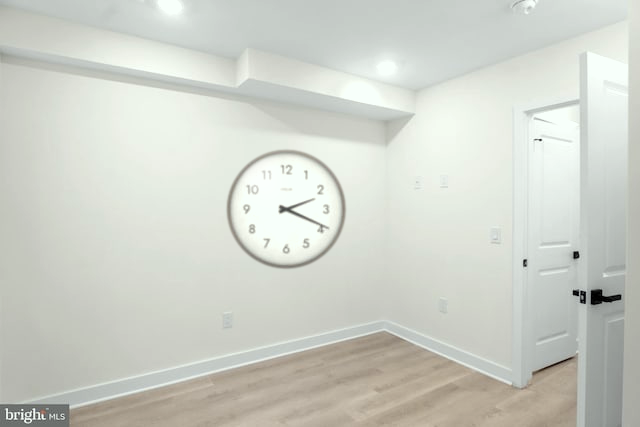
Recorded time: 2:19
